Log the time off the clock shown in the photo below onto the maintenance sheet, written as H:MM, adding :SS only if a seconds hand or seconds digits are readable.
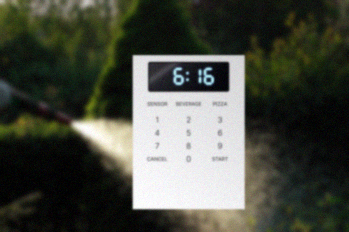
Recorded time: 6:16
